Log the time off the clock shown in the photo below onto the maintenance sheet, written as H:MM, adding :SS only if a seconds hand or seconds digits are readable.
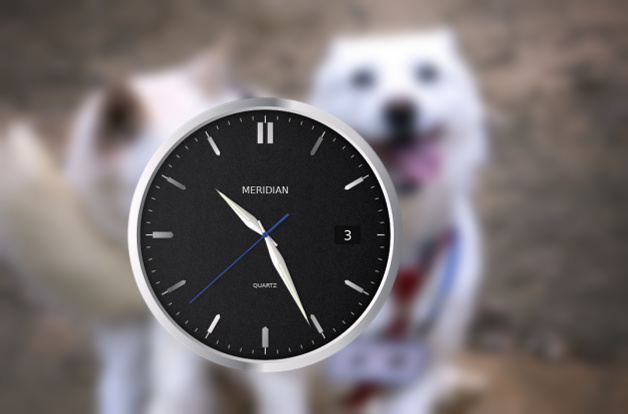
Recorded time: 10:25:38
